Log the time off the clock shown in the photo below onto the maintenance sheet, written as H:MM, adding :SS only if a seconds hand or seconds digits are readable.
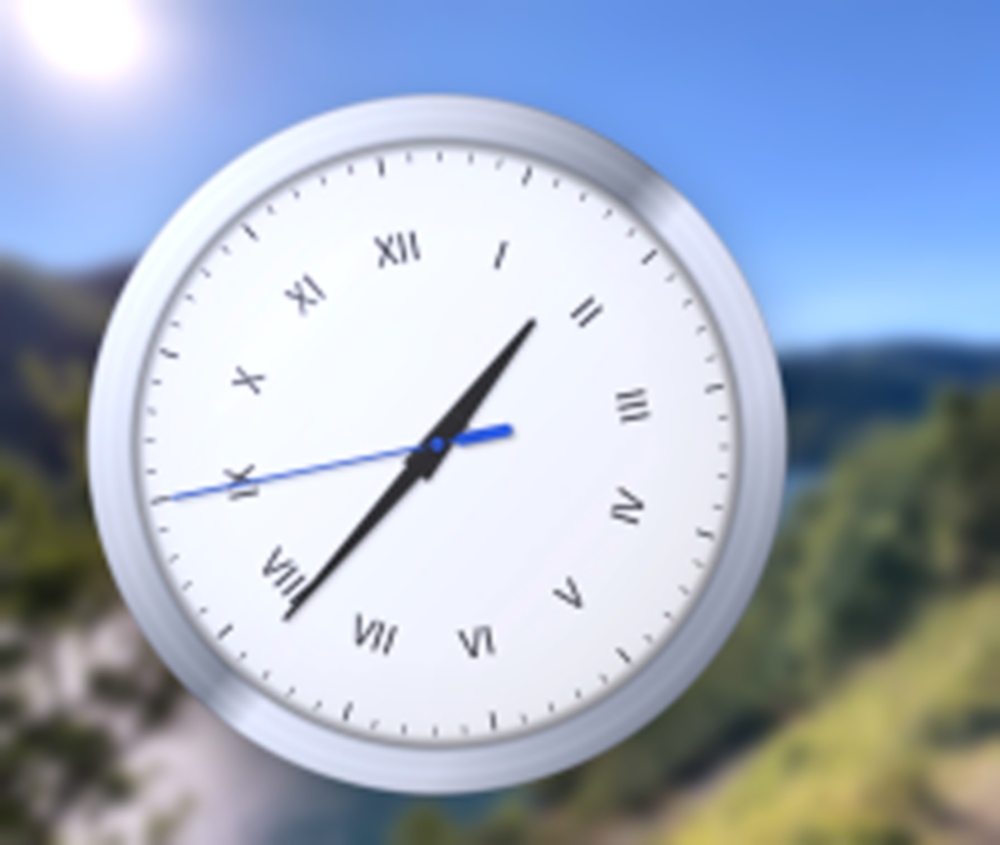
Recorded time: 1:38:45
